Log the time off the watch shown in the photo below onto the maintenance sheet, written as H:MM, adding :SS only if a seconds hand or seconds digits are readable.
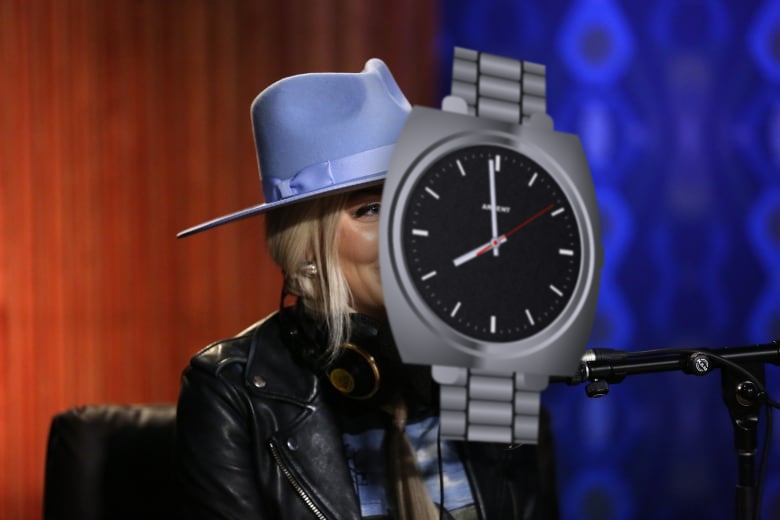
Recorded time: 7:59:09
